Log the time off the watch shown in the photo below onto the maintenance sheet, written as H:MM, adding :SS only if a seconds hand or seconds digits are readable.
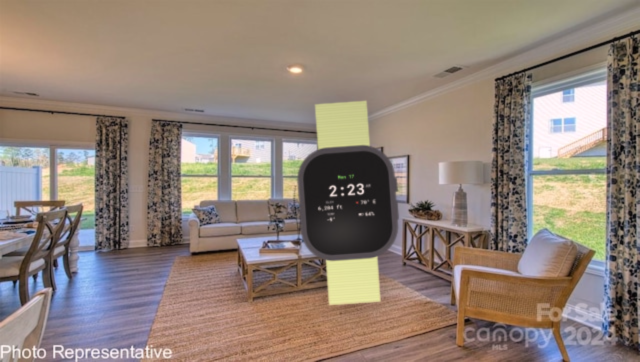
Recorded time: 2:23
